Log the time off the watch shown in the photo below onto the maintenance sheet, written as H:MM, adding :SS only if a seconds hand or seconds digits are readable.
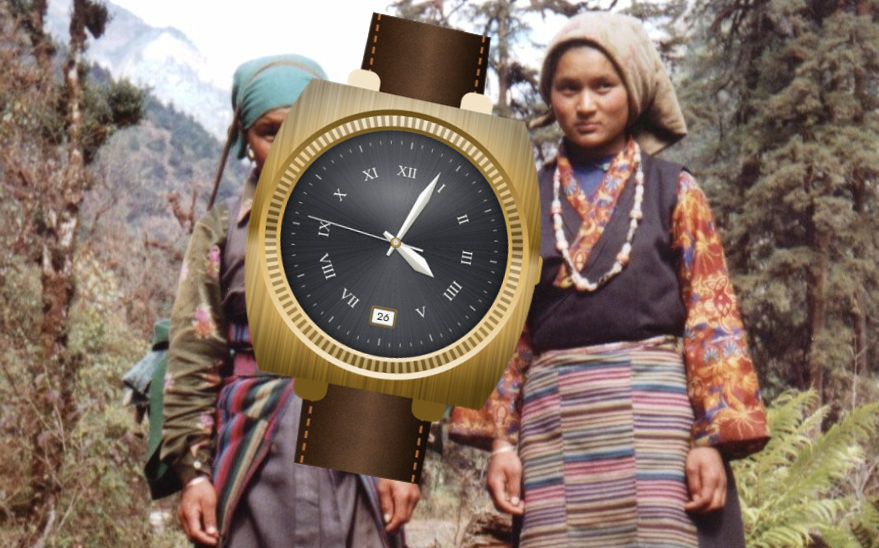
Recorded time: 4:03:46
